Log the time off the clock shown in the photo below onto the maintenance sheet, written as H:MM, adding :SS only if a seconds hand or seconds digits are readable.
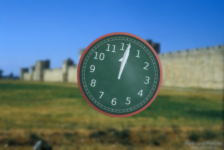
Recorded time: 12:01
